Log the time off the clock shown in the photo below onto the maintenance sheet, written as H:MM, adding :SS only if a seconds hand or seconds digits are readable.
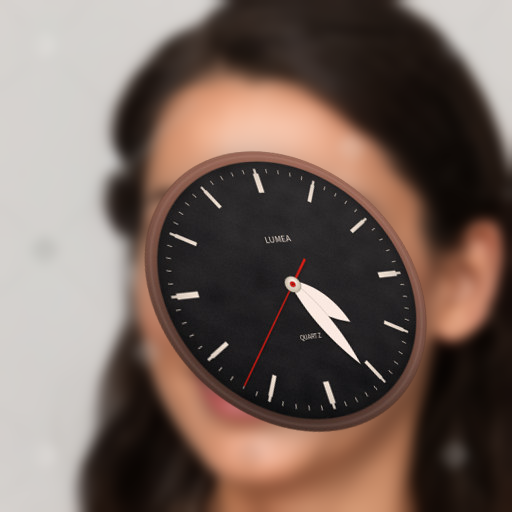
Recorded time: 4:25:37
